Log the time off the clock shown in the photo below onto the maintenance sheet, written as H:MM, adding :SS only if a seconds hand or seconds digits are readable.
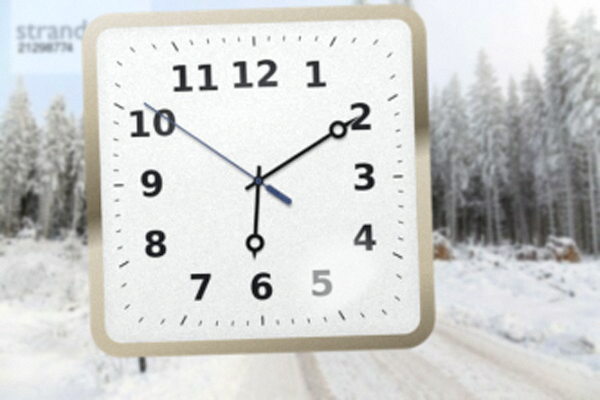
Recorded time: 6:09:51
